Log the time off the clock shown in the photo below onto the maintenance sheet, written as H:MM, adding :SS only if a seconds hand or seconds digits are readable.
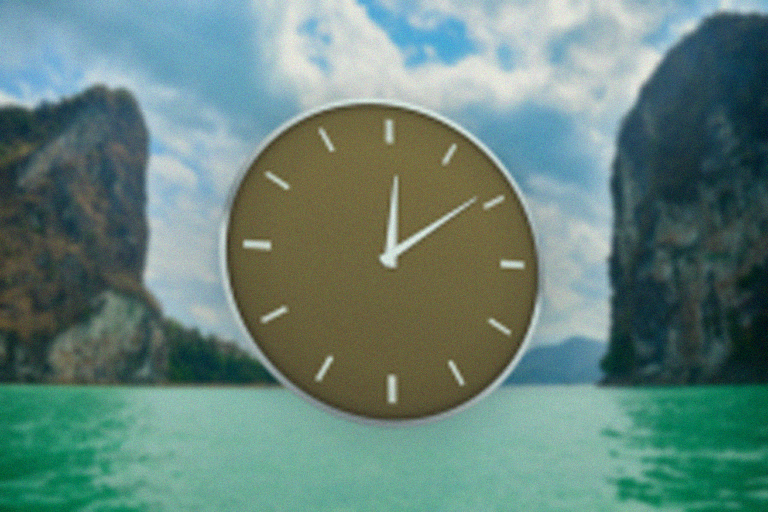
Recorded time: 12:09
